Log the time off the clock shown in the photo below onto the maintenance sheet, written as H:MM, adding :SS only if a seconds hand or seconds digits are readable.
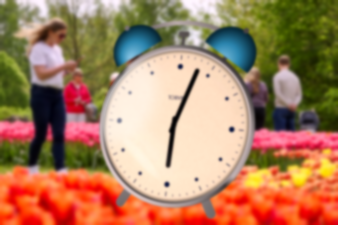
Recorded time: 6:03
